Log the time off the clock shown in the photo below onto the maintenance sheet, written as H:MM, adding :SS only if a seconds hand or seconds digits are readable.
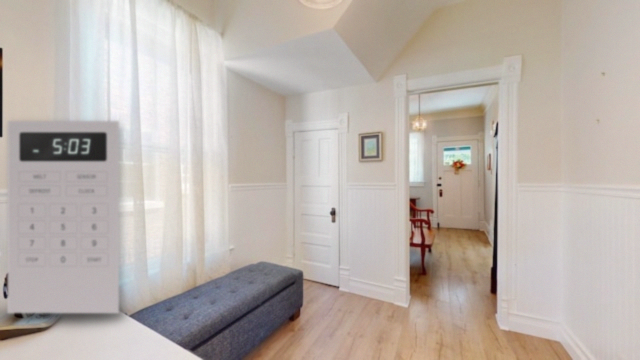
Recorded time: 5:03
